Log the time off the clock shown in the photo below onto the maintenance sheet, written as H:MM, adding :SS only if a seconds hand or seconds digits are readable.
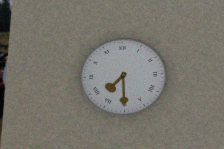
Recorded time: 7:30
